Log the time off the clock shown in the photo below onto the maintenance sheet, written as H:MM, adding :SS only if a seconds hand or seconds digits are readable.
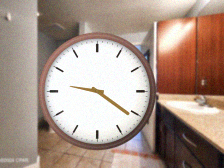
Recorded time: 9:21
